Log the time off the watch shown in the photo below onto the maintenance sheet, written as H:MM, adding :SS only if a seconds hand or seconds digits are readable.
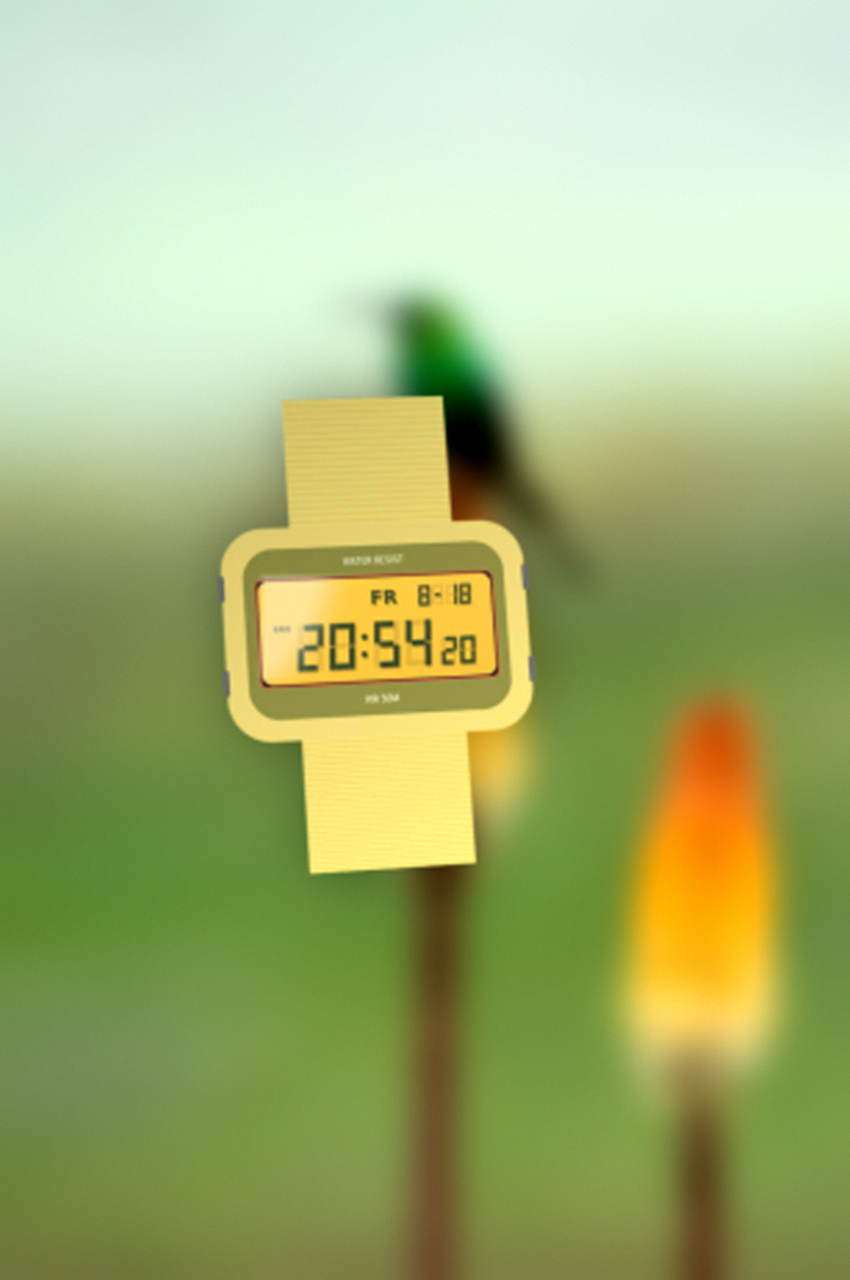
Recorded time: 20:54:20
